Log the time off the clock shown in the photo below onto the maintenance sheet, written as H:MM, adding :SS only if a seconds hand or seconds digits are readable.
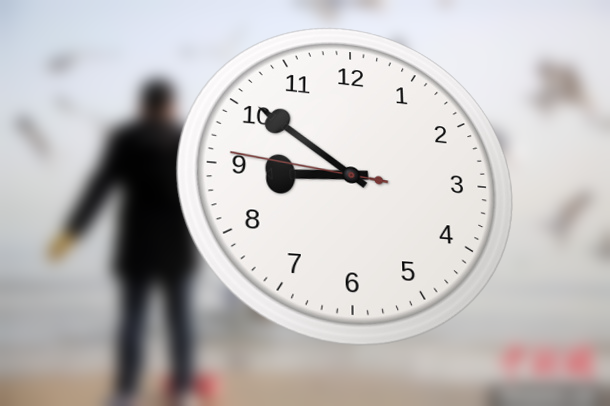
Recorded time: 8:50:46
